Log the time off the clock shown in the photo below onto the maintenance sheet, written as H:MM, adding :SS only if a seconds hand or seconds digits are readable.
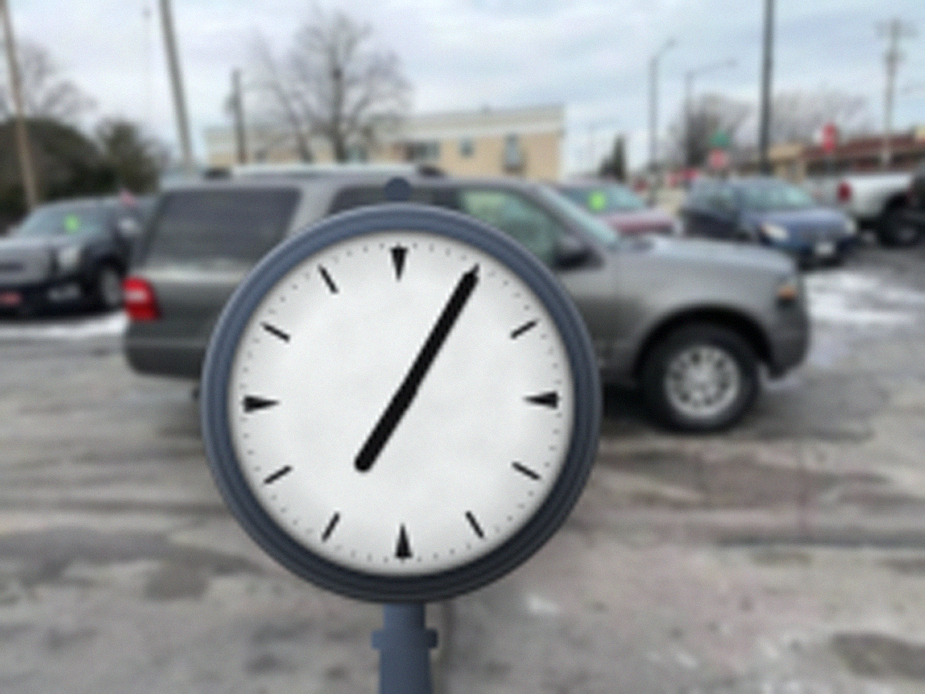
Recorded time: 7:05
